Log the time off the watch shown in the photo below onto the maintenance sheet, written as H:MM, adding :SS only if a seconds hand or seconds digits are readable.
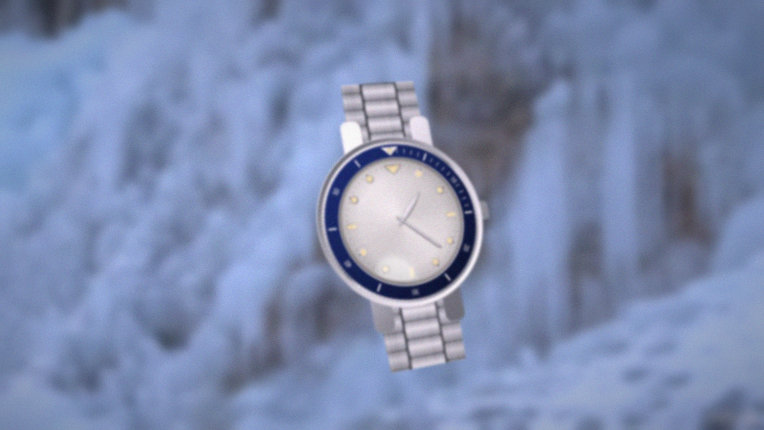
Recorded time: 1:22
